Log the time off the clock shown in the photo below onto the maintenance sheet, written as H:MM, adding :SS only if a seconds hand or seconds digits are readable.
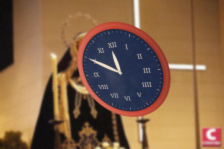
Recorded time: 11:50
